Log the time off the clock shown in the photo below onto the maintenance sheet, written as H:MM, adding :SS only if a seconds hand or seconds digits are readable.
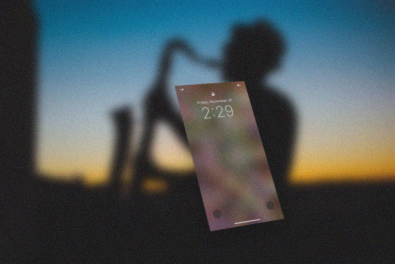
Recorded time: 2:29
